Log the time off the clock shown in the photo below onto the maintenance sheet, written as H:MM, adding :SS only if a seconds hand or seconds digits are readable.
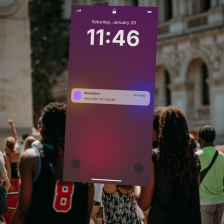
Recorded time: 11:46
